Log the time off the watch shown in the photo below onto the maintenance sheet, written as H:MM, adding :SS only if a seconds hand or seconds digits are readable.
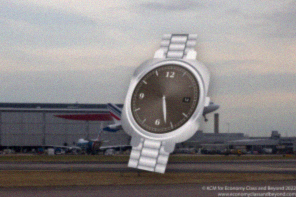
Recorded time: 5:27
